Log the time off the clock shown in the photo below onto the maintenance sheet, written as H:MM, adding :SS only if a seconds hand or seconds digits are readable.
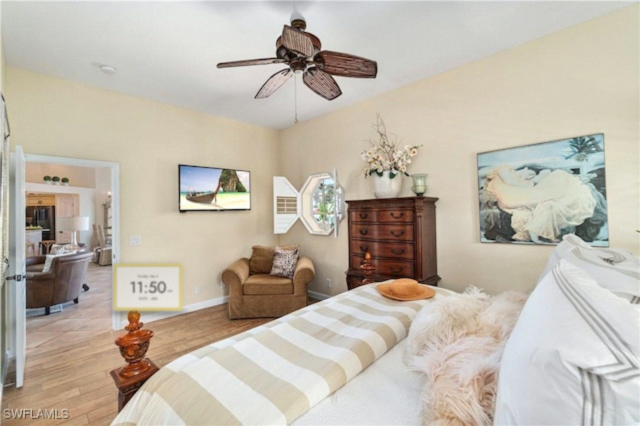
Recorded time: 11:50
